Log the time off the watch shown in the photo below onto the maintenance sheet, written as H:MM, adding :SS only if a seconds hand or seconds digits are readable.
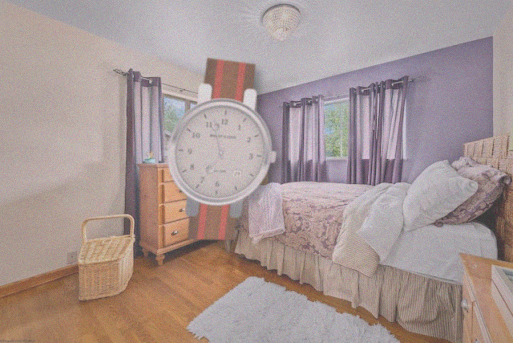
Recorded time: 6:57
